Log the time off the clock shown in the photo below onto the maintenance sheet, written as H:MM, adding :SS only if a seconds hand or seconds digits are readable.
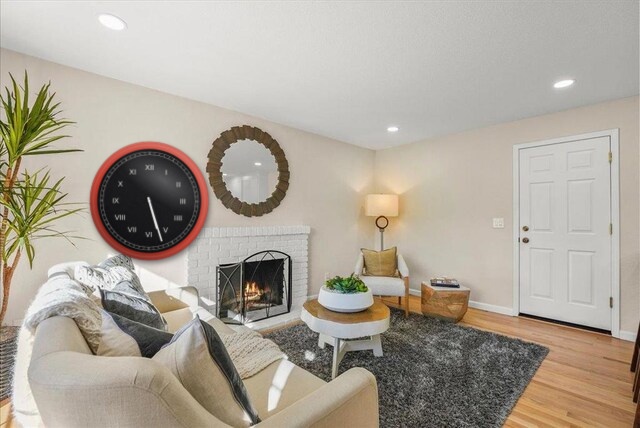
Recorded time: 5:27
